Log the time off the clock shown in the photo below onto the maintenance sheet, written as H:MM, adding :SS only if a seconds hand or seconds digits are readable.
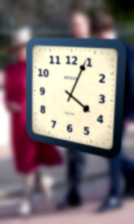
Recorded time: 4:04
